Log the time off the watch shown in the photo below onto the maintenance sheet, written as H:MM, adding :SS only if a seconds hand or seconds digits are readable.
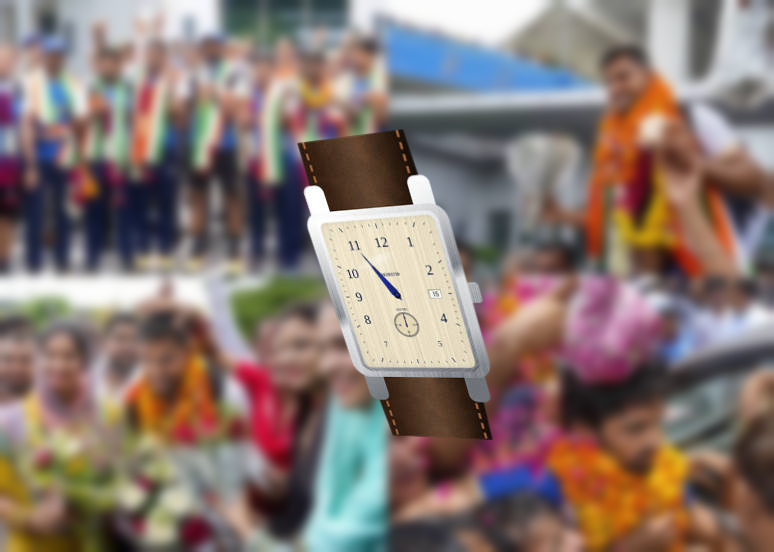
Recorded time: 10:55
